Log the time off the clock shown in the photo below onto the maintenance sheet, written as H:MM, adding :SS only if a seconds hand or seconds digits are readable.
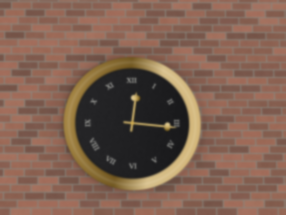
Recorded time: 12:16
